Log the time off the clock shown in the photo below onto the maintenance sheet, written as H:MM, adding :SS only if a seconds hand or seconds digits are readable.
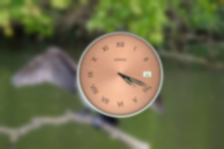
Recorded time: 4:19
